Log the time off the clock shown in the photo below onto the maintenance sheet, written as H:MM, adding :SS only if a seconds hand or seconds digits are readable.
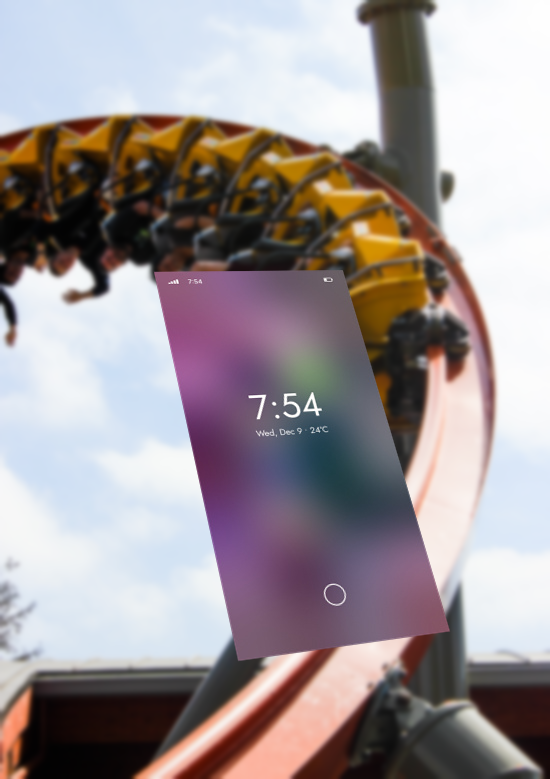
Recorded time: 7:54
